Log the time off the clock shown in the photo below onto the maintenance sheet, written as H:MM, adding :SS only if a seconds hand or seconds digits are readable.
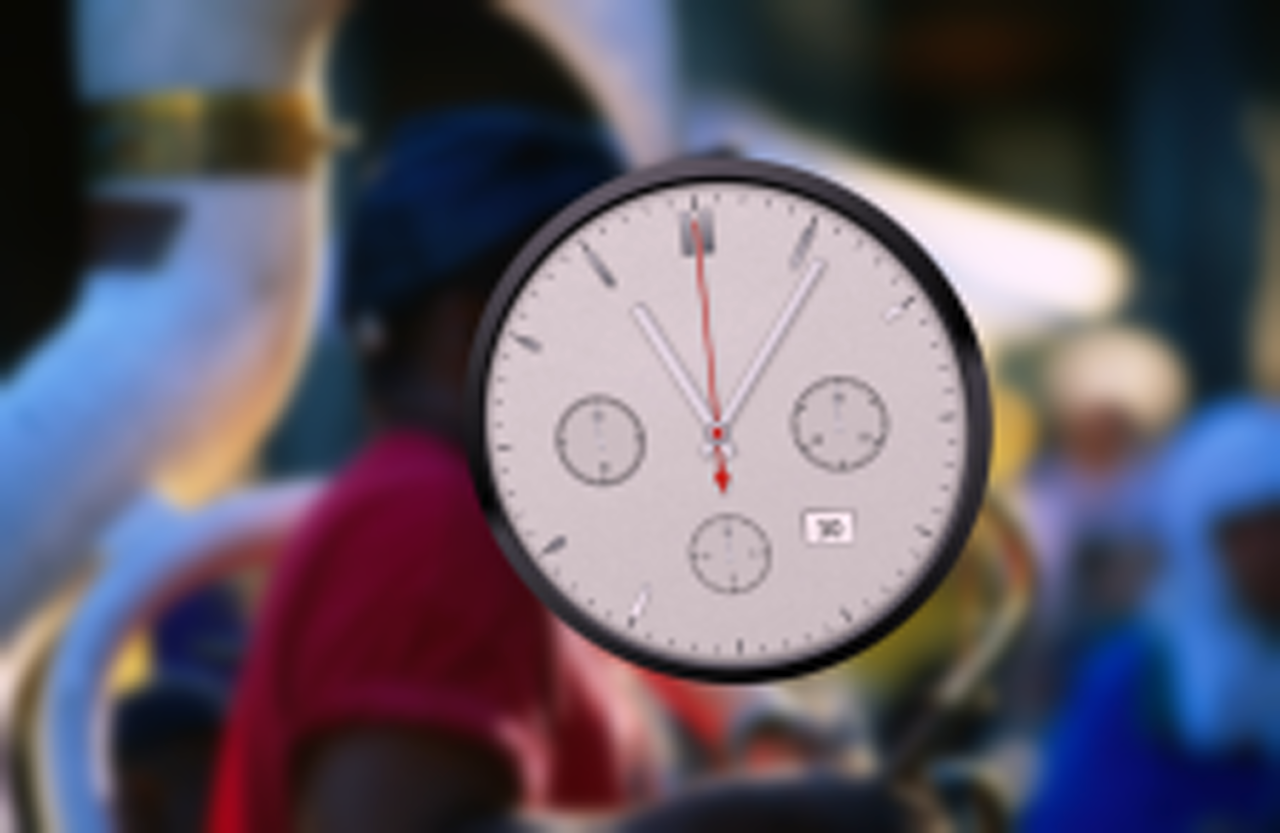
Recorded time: 11:06
